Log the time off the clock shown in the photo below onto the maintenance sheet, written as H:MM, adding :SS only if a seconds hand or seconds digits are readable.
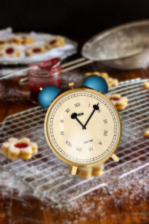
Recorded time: 11:08
